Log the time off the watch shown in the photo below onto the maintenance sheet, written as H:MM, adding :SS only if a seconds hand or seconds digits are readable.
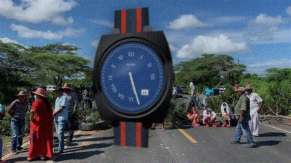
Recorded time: 5:27
